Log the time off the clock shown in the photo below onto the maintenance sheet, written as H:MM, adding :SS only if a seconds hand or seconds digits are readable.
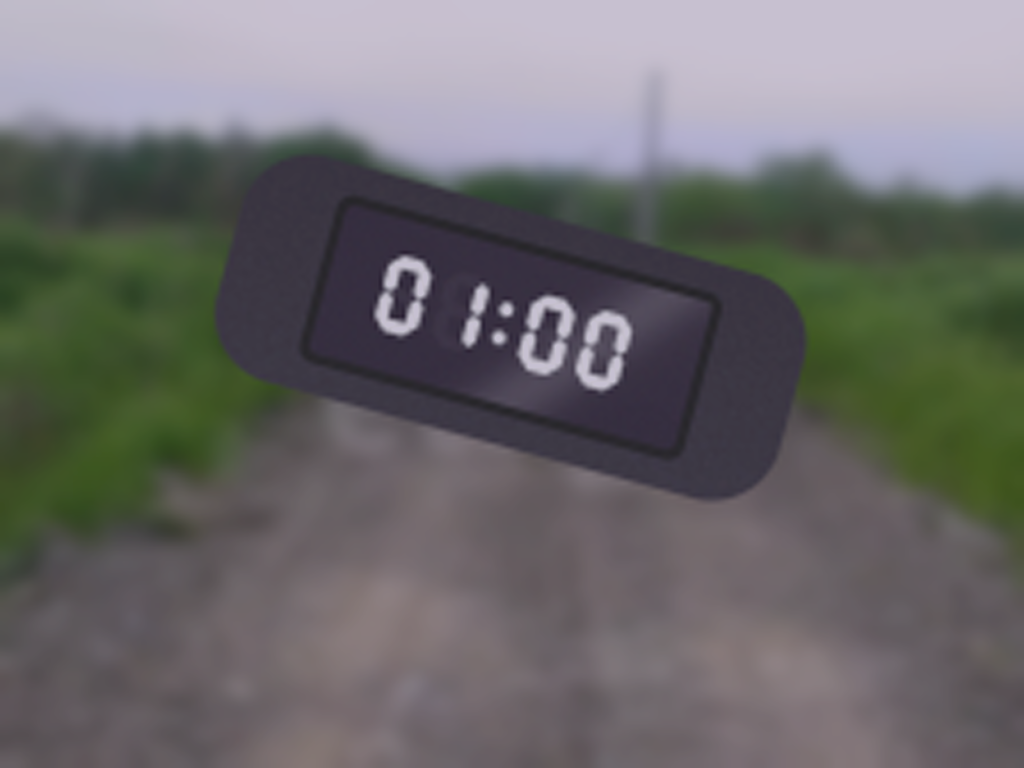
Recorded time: 1:00
